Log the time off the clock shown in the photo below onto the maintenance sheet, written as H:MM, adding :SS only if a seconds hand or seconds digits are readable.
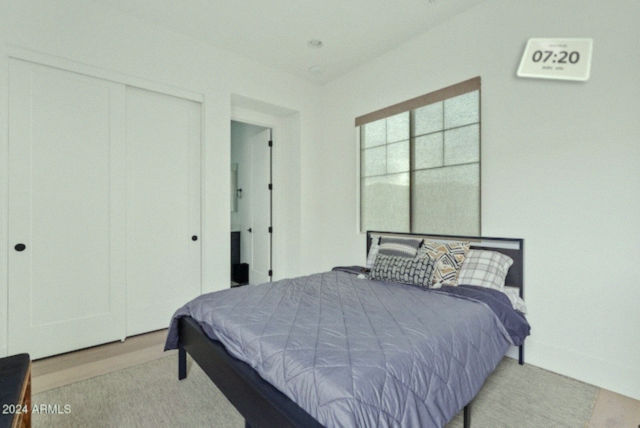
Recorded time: 7:20
